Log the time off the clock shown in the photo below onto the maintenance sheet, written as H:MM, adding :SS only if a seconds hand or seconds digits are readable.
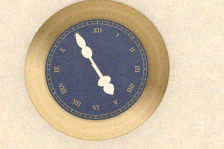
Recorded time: 4:55
